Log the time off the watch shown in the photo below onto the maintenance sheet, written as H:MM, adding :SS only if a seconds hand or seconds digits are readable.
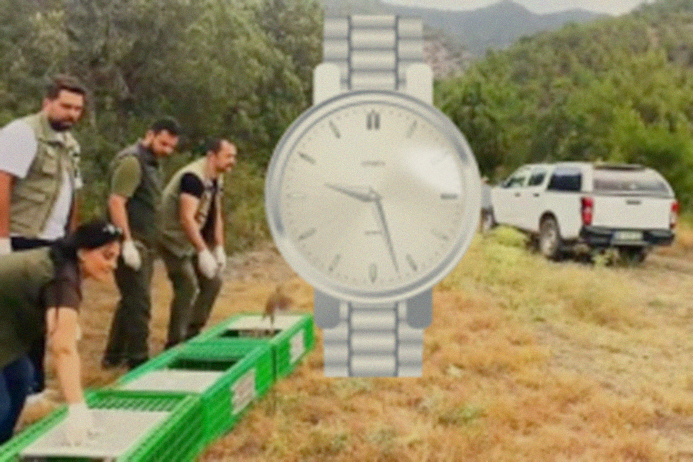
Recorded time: 9:27
